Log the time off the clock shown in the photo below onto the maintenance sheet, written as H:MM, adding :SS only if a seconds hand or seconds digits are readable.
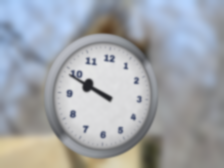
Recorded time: 9:49
